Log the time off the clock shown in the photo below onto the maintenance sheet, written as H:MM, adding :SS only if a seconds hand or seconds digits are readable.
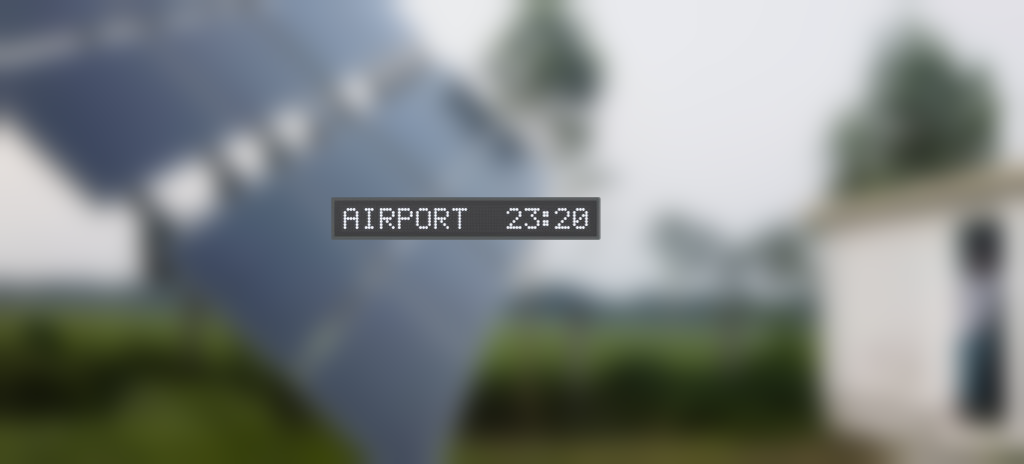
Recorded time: 23:20
